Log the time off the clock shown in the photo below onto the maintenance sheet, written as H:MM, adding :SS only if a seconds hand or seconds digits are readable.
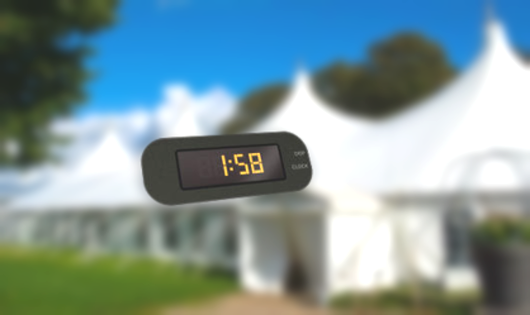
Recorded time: 1:58
